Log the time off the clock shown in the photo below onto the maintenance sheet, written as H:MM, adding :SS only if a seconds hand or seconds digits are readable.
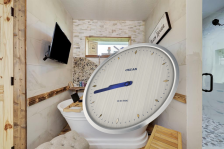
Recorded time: 8:43
